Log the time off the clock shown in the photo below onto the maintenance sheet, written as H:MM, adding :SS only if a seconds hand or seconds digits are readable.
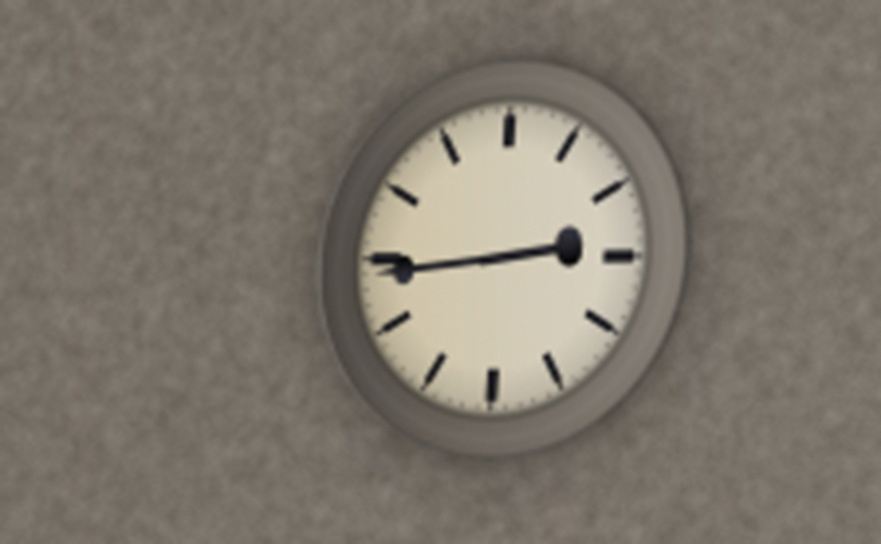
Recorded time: 2:44
